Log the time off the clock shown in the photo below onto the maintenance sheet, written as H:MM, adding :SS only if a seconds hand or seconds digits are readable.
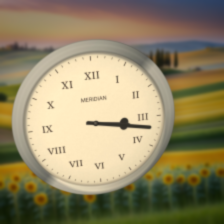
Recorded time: 3:17
